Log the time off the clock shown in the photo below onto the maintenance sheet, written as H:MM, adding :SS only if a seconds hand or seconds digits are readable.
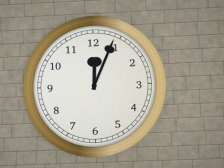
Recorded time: 12:04
